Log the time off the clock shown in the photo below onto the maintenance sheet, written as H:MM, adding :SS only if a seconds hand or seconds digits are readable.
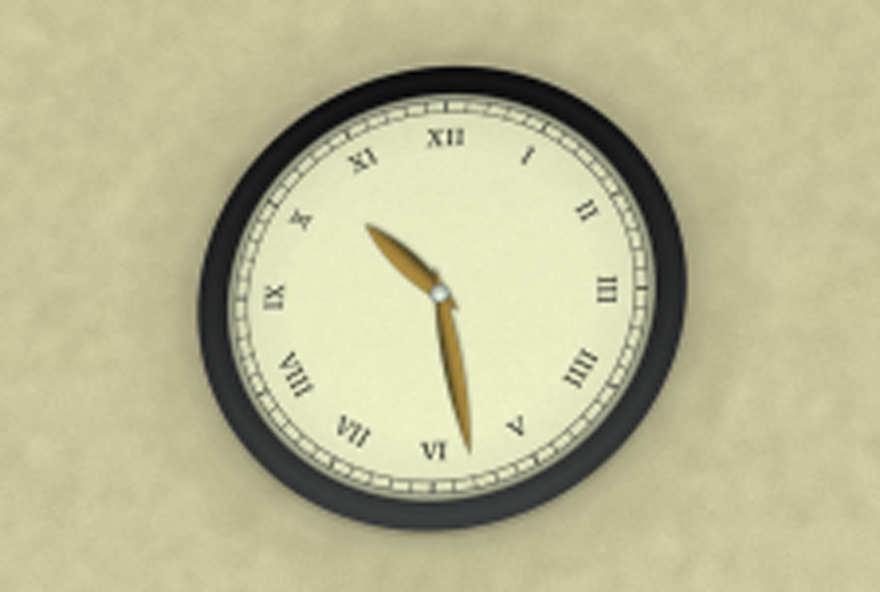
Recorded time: 10:28
